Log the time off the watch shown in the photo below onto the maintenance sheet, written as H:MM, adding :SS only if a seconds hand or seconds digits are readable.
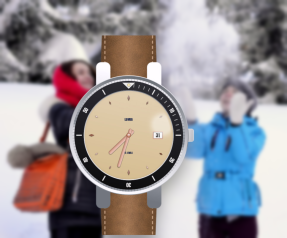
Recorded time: 7:33
